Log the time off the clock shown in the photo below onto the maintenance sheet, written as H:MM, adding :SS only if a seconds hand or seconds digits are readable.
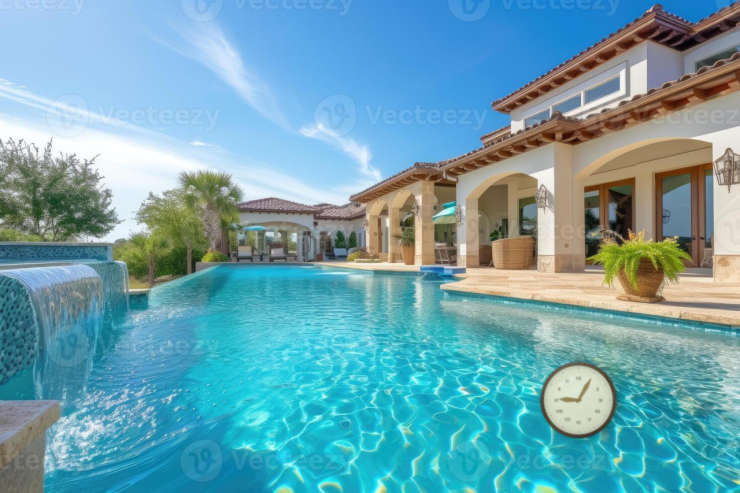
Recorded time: 9:05
